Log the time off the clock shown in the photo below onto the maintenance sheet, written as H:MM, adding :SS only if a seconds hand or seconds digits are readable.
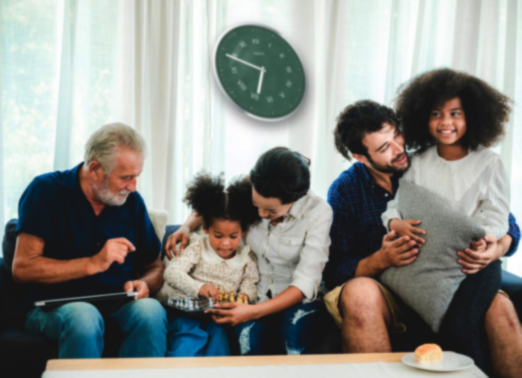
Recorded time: 6:49
